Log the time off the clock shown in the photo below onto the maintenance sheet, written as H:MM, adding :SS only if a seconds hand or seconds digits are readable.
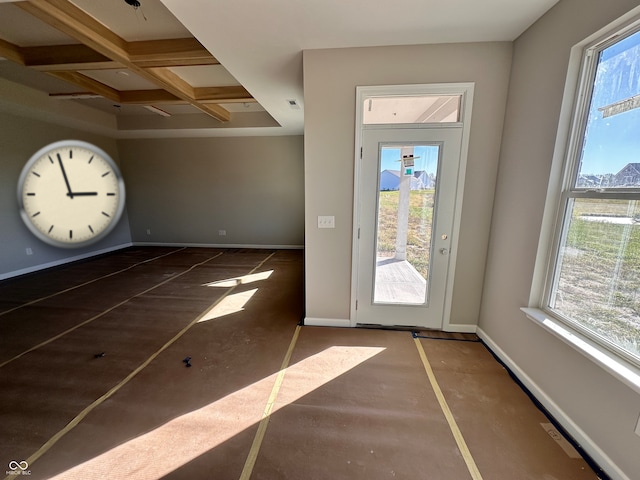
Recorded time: 2:57
